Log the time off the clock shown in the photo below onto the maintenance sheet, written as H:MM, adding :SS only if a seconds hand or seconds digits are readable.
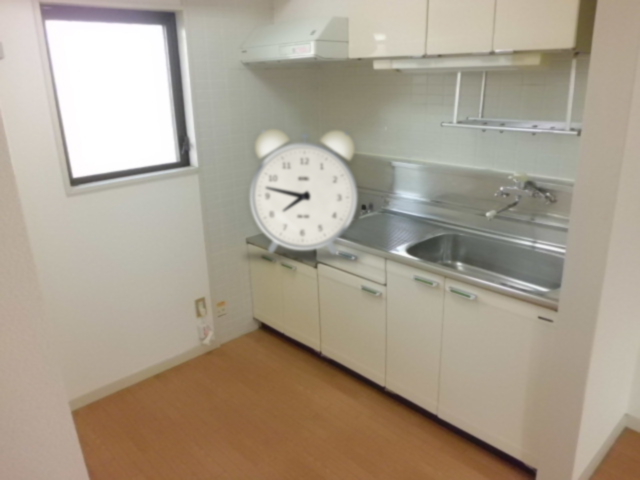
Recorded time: 7:47
